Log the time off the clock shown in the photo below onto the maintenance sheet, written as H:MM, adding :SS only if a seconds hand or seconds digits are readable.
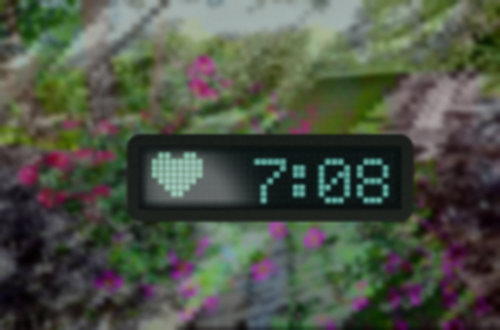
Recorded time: 7:08
